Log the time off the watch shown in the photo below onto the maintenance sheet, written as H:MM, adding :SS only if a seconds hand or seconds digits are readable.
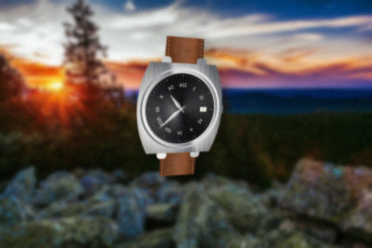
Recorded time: 10:38
